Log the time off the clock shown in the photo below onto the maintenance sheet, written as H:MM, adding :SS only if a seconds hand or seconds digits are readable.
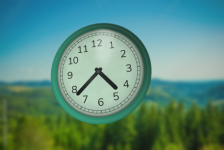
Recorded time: 4:38
